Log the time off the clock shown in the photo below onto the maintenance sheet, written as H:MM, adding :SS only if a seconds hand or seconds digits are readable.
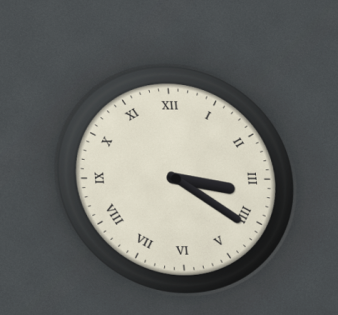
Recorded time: 3:21
